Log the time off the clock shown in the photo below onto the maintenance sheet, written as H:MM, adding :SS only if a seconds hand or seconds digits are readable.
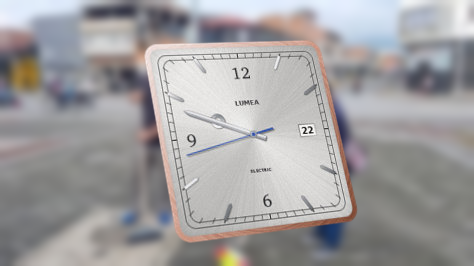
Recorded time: 9:48:43
